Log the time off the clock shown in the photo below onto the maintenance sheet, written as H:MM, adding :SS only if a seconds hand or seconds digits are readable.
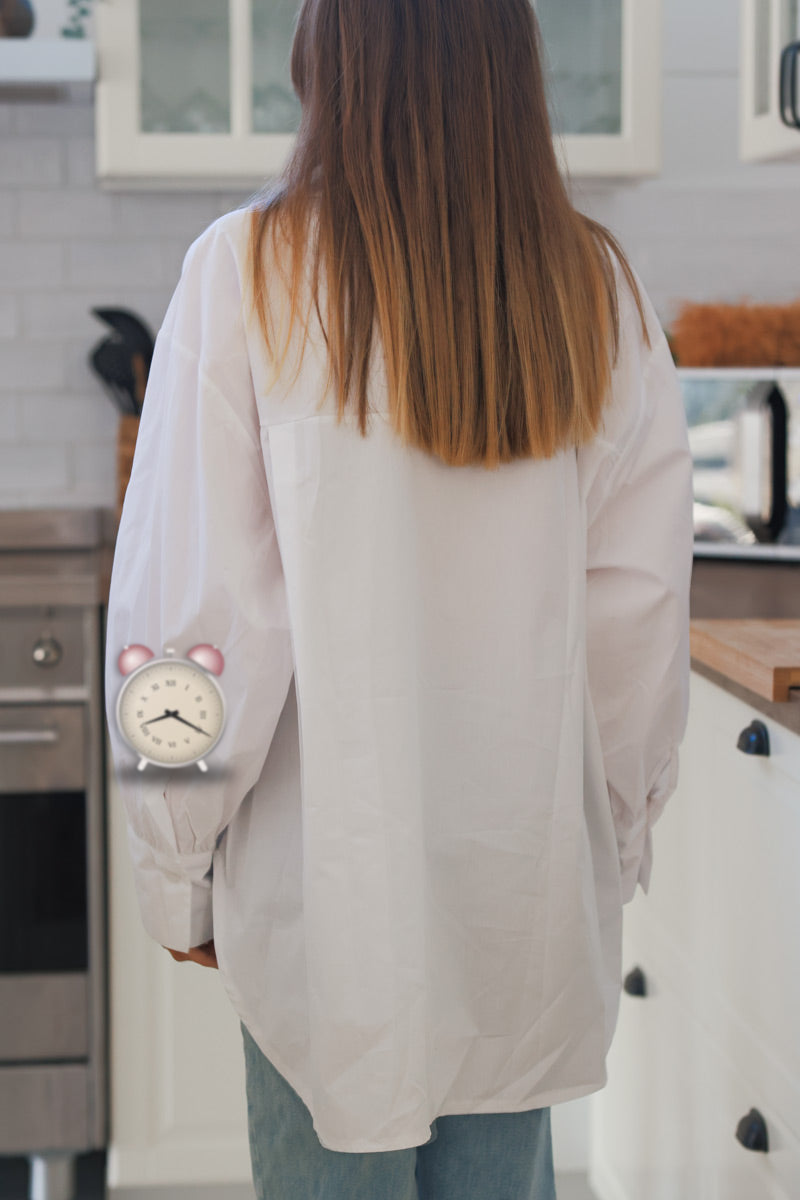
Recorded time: 8:20
